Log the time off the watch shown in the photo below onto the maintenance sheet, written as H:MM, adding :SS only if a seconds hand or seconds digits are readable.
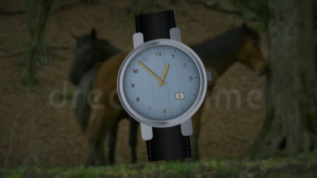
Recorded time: 12:53
